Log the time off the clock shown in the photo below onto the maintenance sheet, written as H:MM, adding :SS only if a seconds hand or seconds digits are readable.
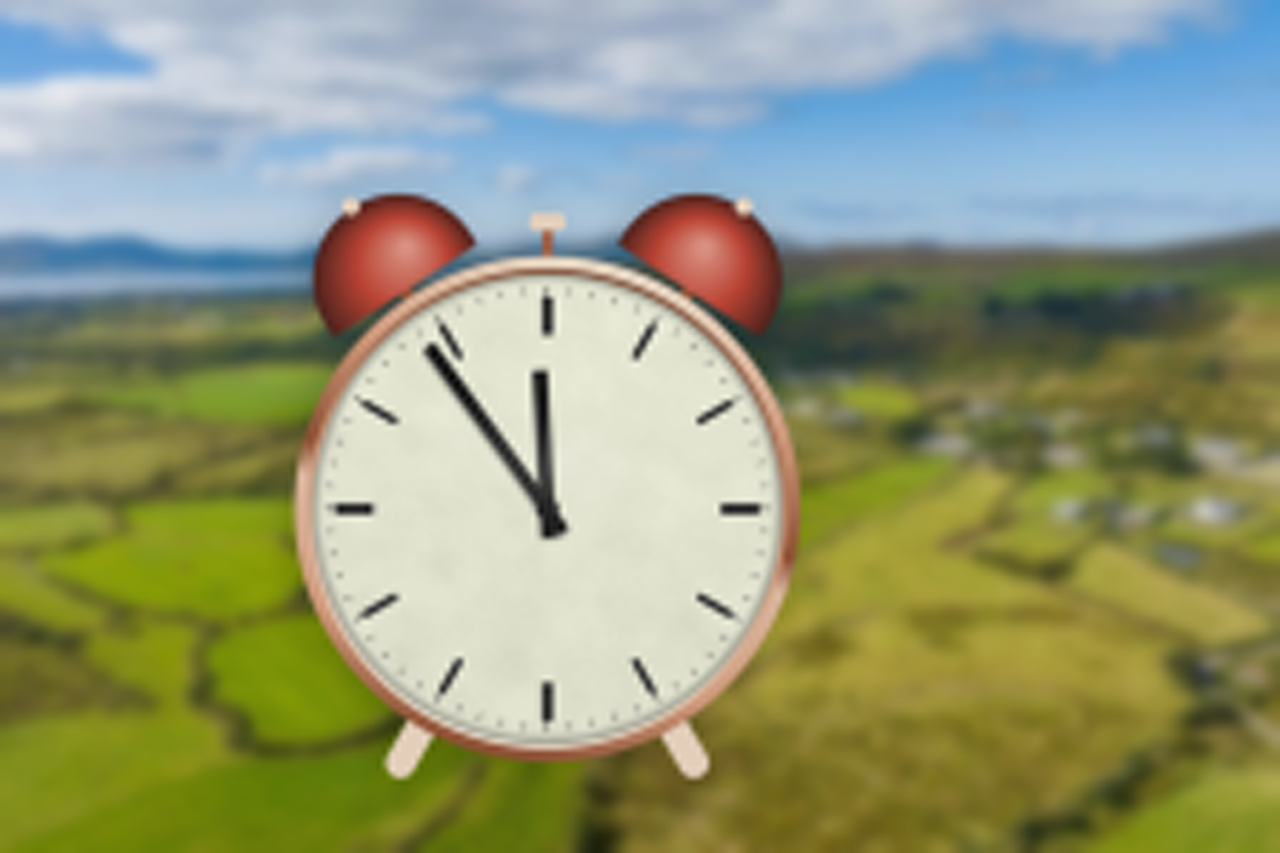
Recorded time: 11:54
